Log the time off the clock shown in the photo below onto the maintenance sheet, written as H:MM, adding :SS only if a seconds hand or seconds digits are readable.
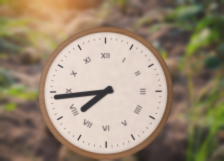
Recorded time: 7:44
